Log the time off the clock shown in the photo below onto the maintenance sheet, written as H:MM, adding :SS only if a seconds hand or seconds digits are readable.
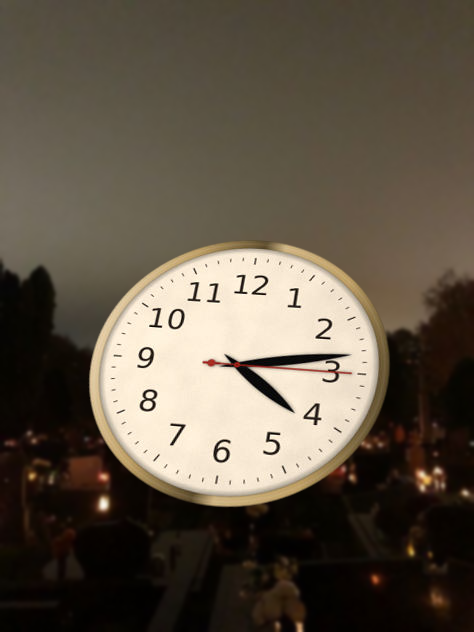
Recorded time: 4:13:15
